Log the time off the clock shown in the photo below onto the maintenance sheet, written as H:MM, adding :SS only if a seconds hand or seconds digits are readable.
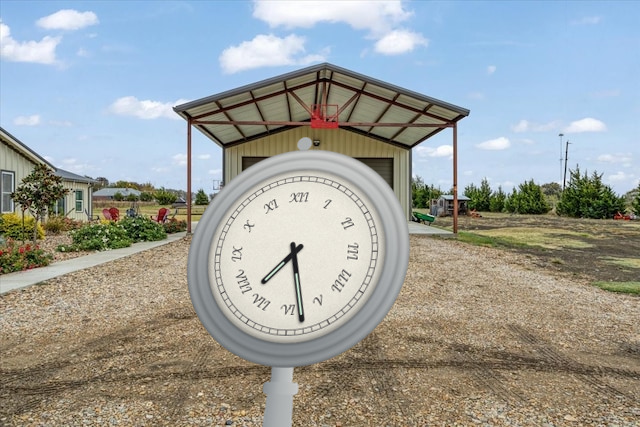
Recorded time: 7:28
